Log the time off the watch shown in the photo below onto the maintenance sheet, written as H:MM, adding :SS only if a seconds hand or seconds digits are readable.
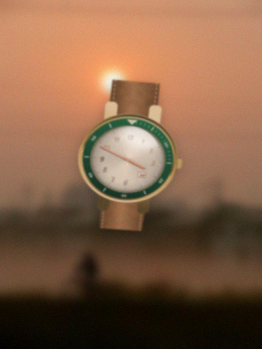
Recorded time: 3:49
